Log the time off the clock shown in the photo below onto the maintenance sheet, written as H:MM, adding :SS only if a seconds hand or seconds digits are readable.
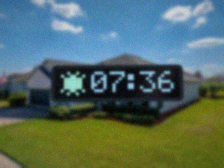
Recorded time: 7:36
